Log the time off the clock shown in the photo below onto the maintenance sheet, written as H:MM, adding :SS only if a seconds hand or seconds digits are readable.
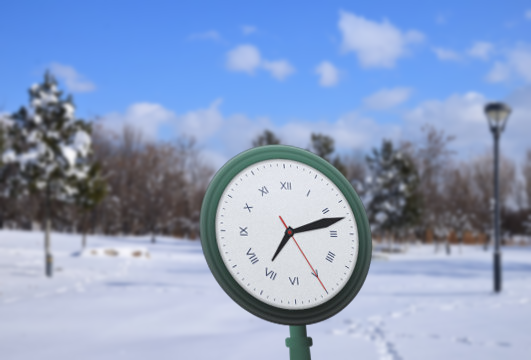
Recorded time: 7:12:25
